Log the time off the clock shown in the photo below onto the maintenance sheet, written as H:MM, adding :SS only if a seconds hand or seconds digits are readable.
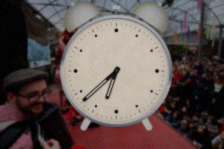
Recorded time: 6:38
